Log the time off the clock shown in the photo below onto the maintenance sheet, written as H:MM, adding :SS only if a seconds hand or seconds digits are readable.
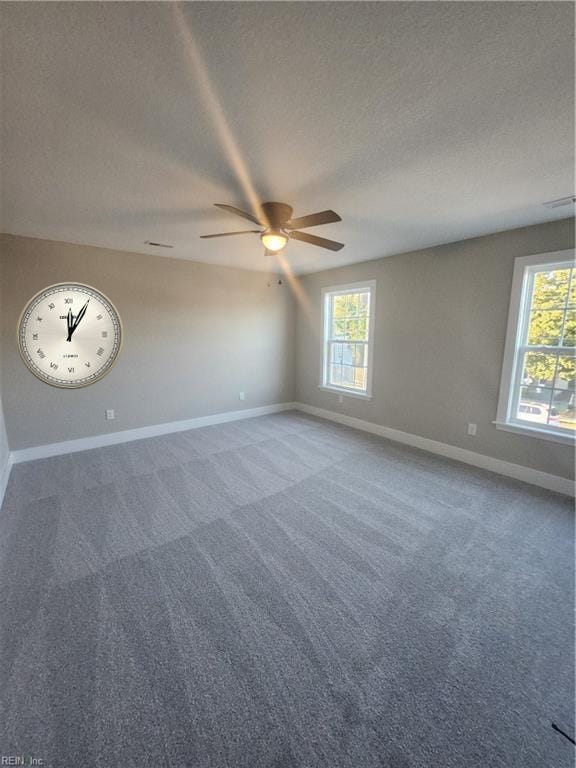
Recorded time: 12:05
